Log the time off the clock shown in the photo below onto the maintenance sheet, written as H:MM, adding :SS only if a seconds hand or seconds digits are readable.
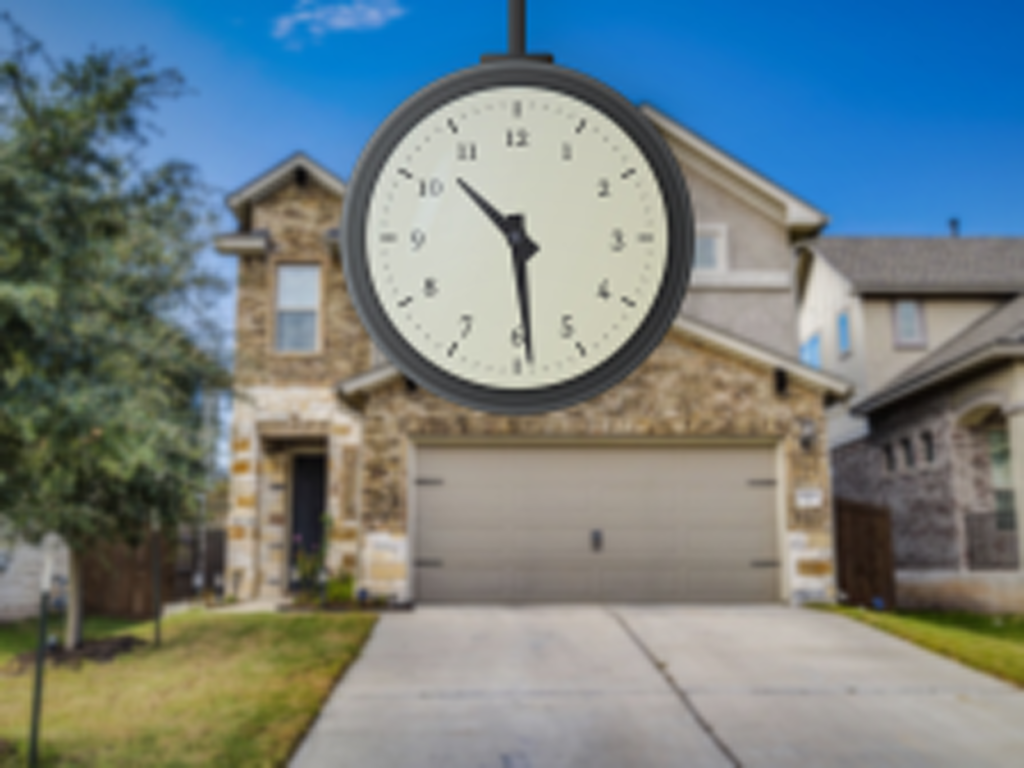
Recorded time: 10:29
